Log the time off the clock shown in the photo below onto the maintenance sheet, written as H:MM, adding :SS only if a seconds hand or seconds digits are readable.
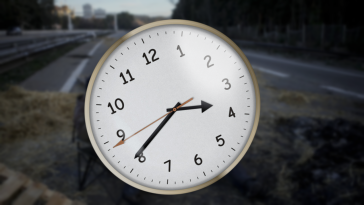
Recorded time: 3:40:44
